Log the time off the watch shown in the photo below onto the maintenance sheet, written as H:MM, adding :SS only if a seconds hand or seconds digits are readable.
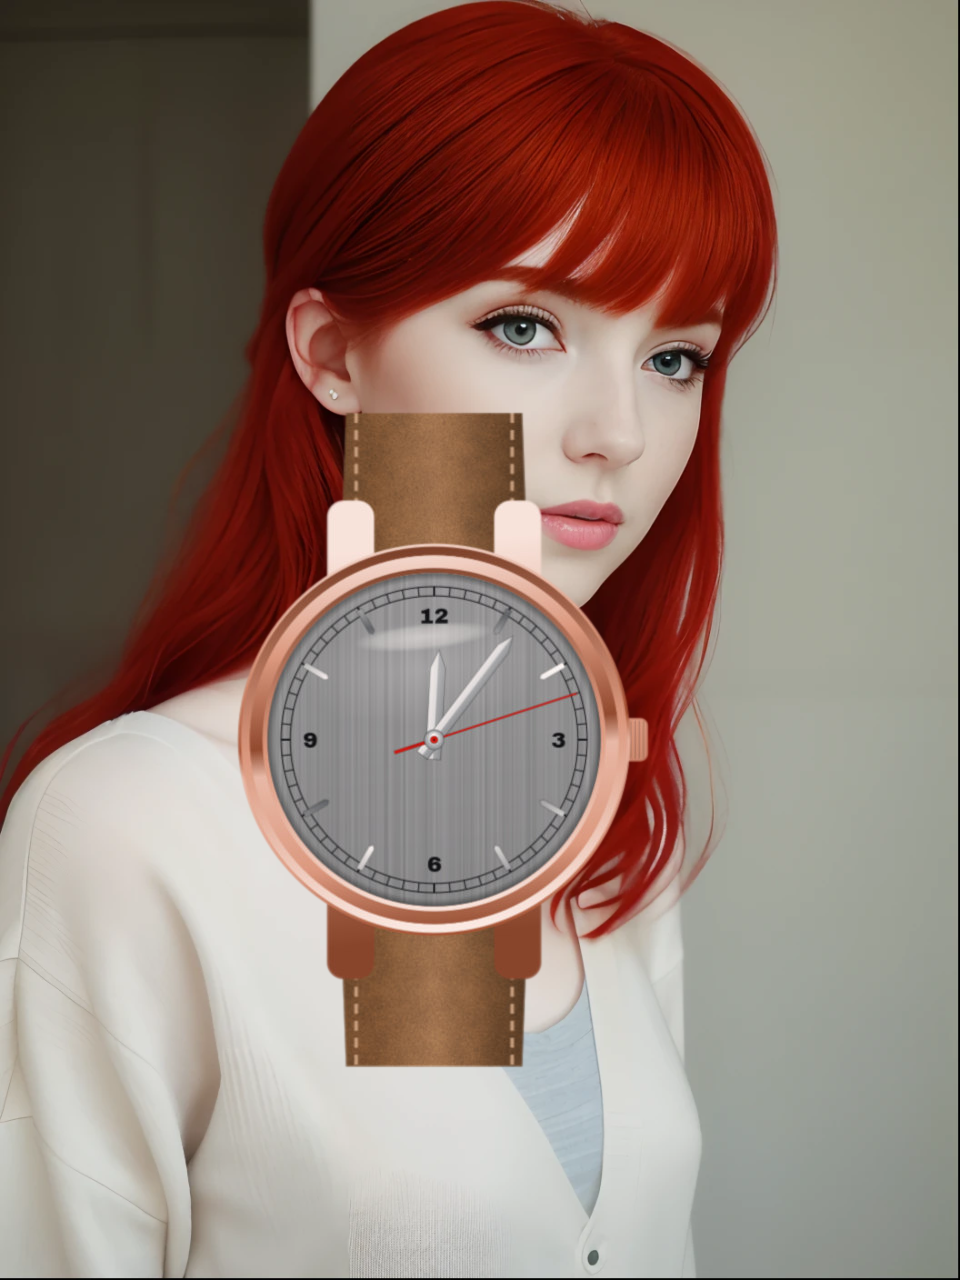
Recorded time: 12:06:12
